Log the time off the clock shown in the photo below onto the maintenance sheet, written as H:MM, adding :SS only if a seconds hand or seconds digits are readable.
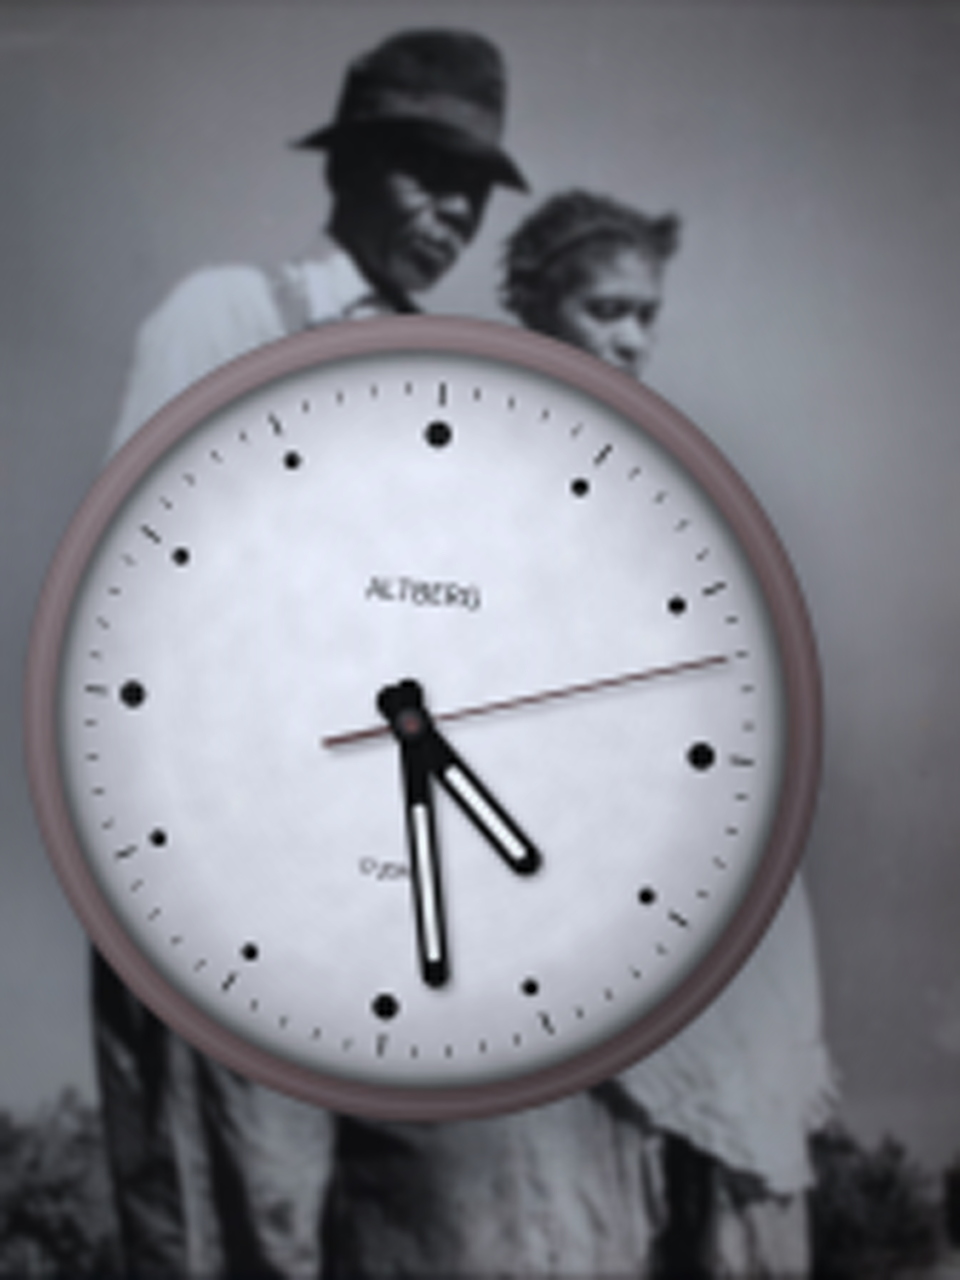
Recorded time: 4:28:12
